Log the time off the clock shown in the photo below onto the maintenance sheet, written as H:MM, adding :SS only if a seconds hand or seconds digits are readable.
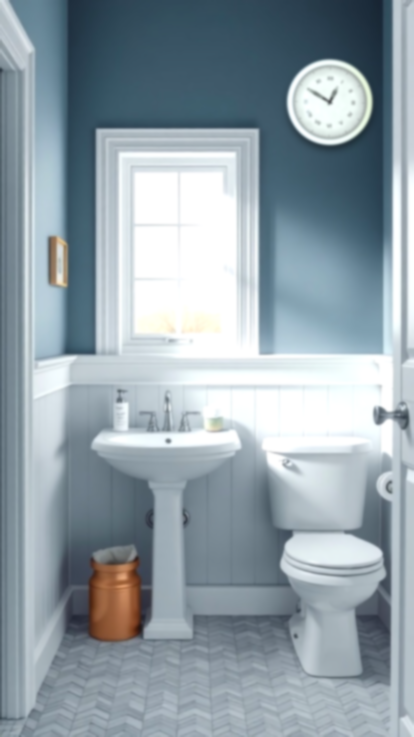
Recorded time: 12:50
